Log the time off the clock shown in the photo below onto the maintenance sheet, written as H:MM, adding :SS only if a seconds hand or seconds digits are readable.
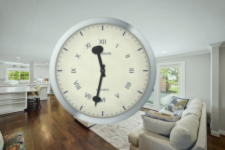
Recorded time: 11:32
